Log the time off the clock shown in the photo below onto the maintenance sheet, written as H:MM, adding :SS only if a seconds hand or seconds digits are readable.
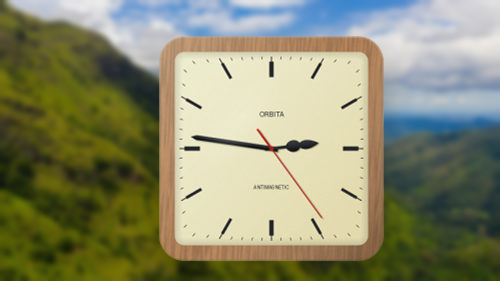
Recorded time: 2:46:24
